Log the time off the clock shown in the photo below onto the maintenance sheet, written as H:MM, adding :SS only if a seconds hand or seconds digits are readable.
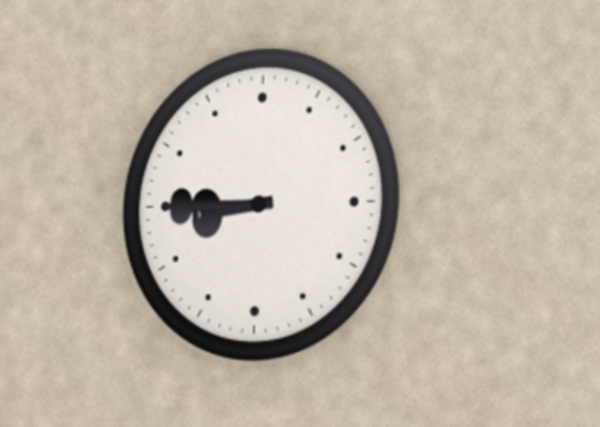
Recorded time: 8:45
